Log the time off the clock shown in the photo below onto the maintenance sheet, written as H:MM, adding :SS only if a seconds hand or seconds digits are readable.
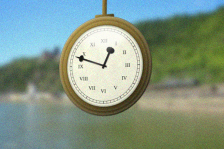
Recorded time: 12:48
